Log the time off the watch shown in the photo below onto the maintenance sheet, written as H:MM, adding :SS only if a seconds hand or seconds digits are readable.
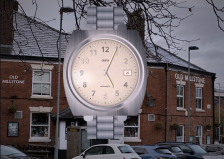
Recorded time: 5:04
